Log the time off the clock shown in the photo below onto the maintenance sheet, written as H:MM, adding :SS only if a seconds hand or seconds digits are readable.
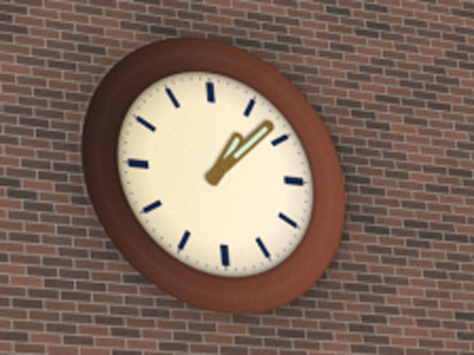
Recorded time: 1:08
